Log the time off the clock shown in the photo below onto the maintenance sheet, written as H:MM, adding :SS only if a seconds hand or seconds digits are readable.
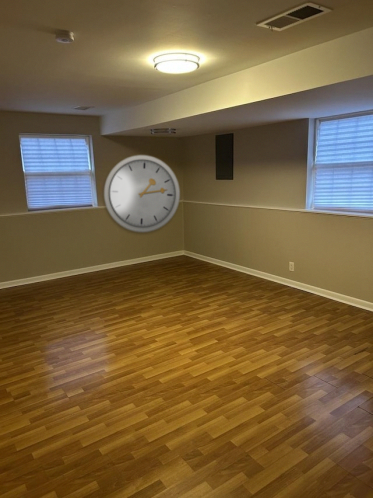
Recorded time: 1:13
